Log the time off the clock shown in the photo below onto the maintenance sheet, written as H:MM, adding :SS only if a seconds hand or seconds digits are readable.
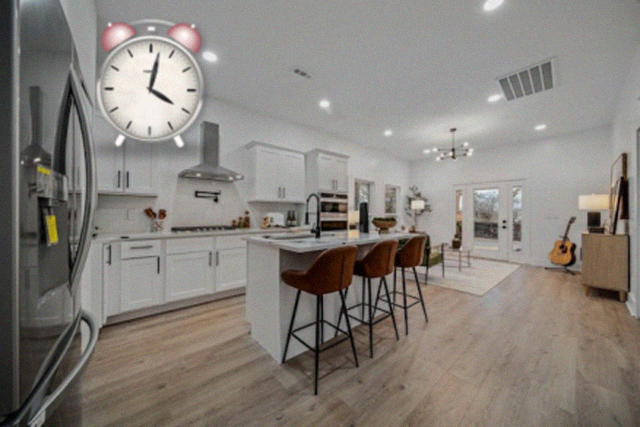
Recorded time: 4:02
